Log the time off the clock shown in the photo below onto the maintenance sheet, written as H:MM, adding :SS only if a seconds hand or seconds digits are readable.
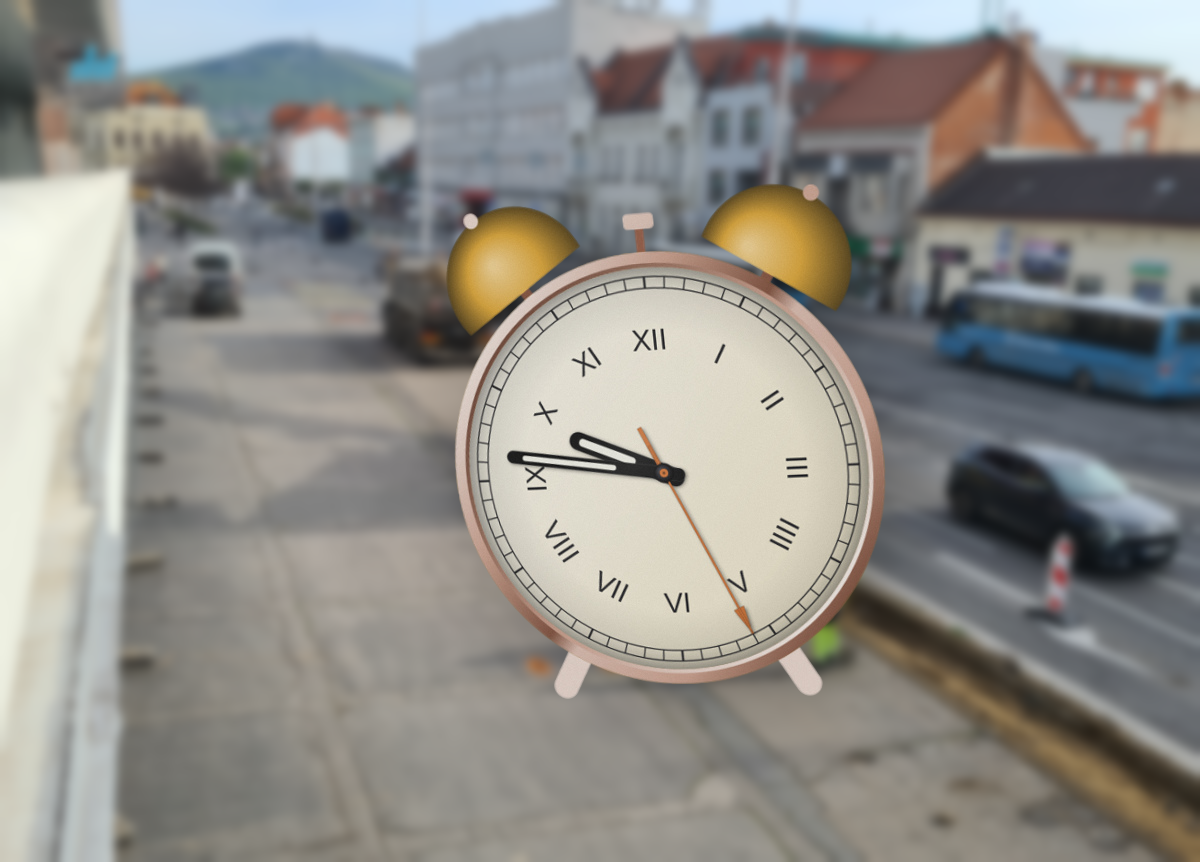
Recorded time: 9:46:26
